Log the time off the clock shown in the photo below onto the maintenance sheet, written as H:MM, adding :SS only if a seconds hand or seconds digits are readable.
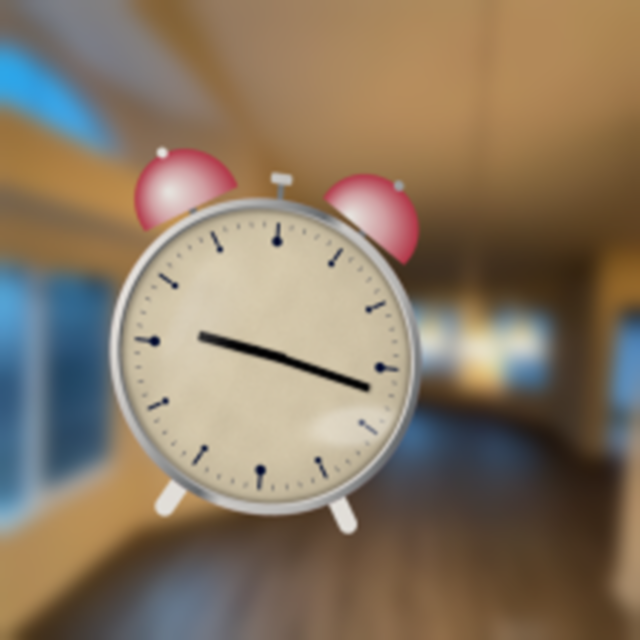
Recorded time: 9:17
